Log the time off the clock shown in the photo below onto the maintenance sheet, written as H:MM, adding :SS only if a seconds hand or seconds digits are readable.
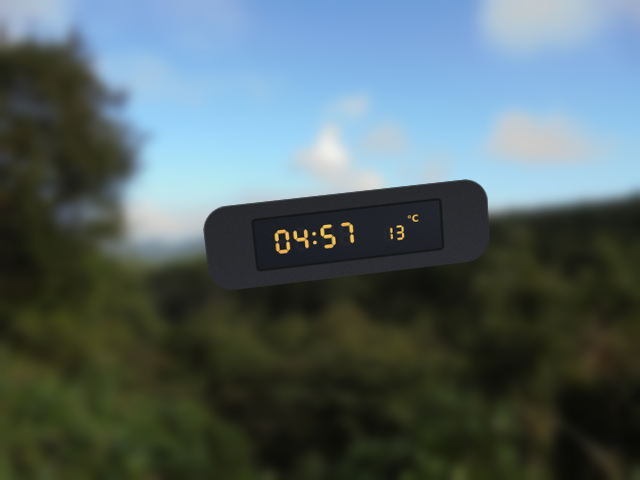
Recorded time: 4:57
